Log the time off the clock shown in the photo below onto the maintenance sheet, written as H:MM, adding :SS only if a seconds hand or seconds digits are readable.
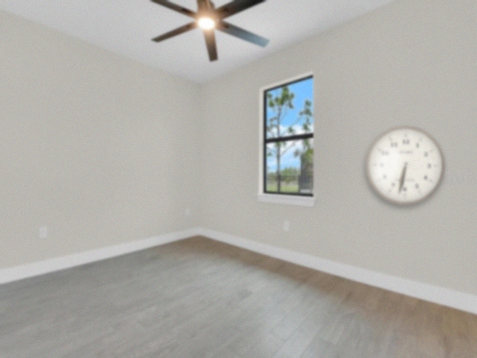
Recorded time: 6:32
